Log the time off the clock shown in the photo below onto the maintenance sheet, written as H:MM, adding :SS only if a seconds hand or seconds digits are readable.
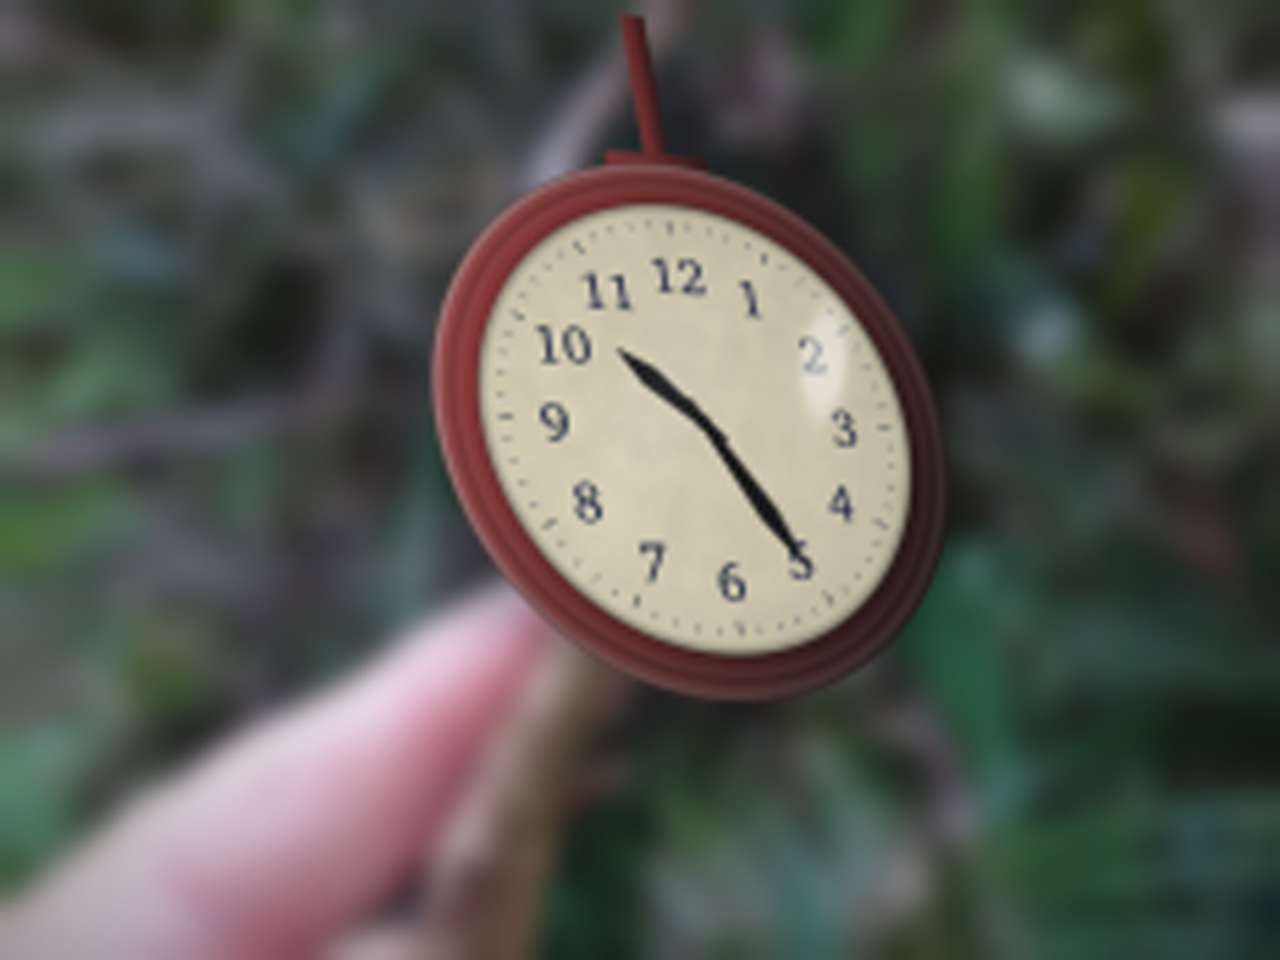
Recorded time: 10:25
